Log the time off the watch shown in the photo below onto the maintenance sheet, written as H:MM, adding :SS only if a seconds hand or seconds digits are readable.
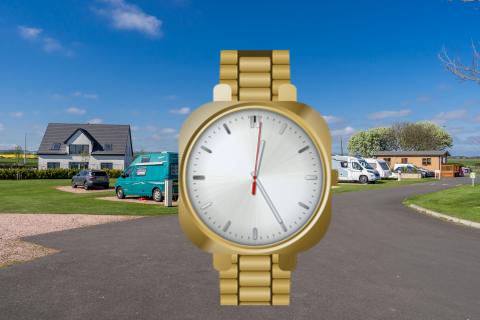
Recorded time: 12:25:01
